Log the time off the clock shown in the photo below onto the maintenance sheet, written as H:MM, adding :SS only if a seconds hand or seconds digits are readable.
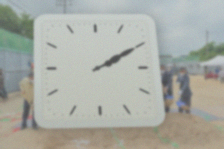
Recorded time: 2:10
